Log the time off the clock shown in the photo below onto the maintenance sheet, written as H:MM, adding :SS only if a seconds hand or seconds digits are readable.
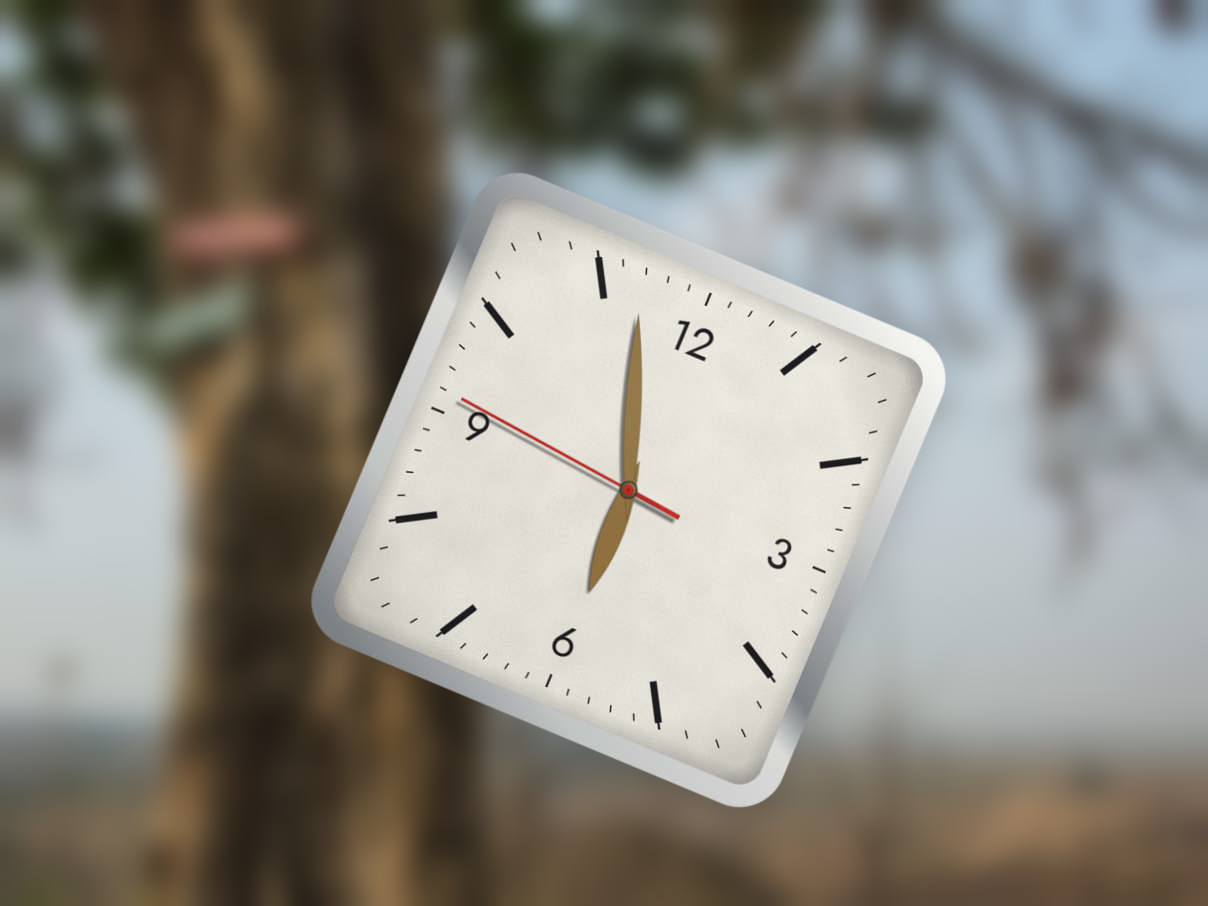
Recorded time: 5:56:46
